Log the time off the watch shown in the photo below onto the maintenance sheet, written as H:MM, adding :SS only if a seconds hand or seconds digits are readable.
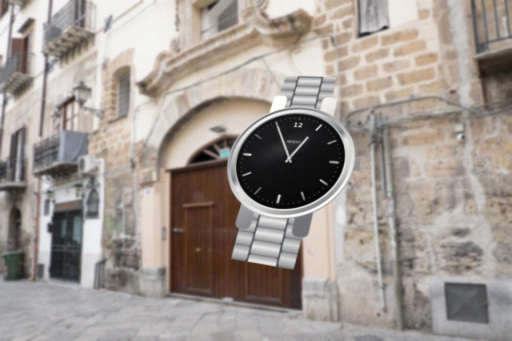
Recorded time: 12:55
